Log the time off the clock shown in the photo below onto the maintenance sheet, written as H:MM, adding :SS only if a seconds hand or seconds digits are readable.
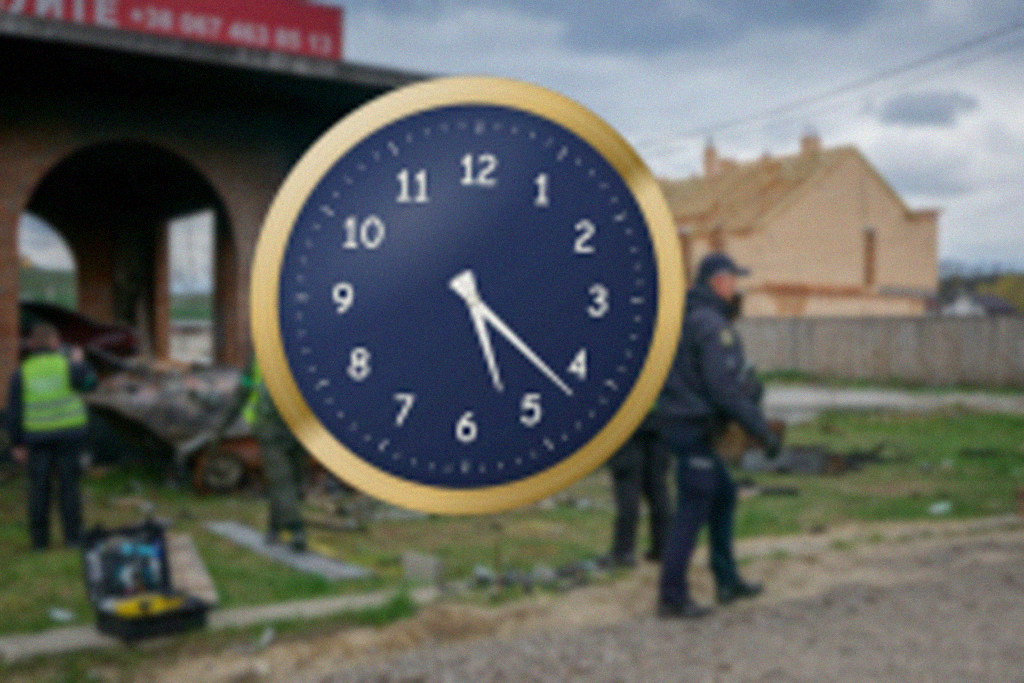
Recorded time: 5:22
